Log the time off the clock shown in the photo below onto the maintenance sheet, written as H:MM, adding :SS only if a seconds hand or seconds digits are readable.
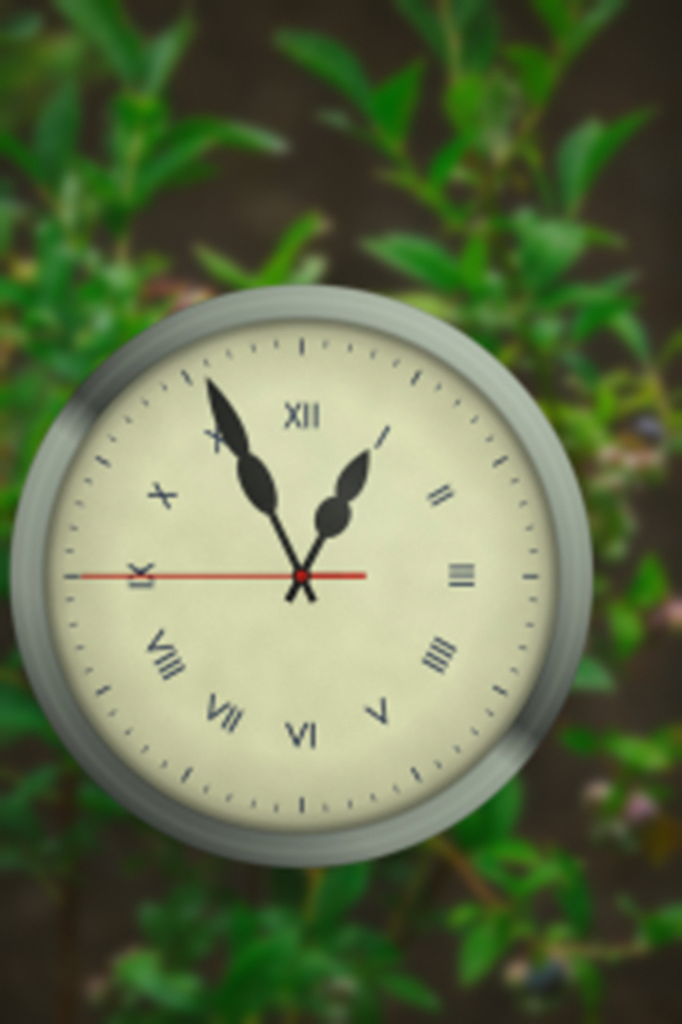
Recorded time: 12:55:45
